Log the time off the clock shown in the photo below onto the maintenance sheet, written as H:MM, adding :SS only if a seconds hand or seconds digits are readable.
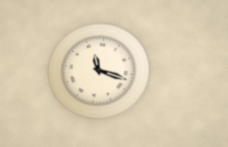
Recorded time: 11:17
